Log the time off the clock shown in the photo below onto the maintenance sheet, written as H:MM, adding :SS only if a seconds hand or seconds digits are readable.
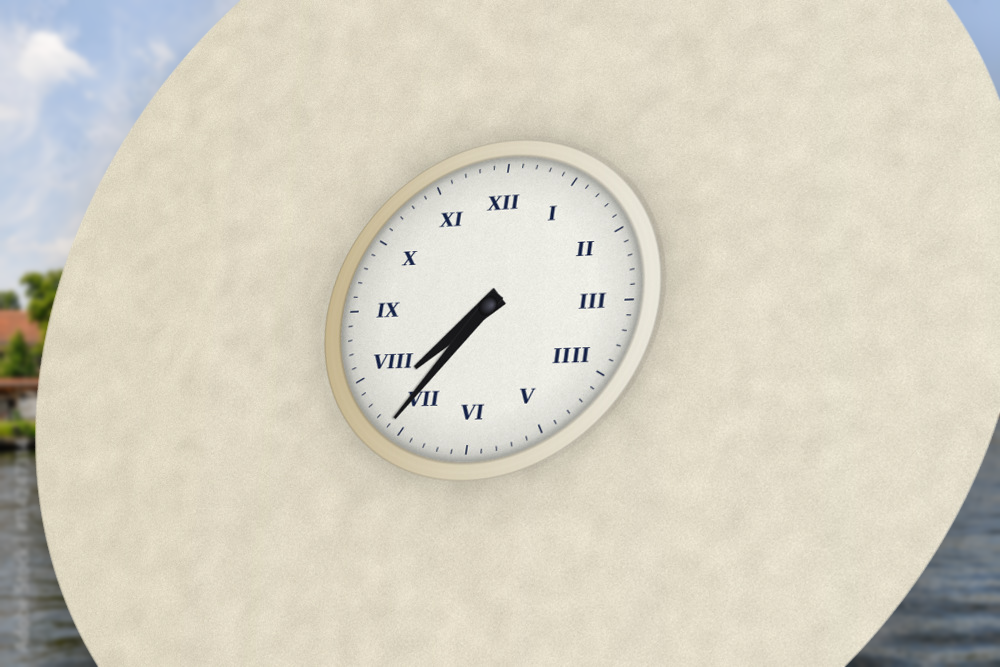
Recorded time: 7:36
